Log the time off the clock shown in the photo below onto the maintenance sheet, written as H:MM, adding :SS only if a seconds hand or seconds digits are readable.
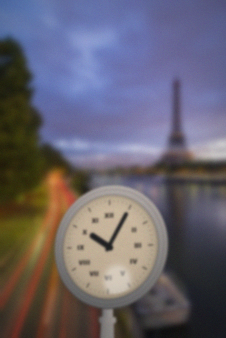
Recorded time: 10:05
